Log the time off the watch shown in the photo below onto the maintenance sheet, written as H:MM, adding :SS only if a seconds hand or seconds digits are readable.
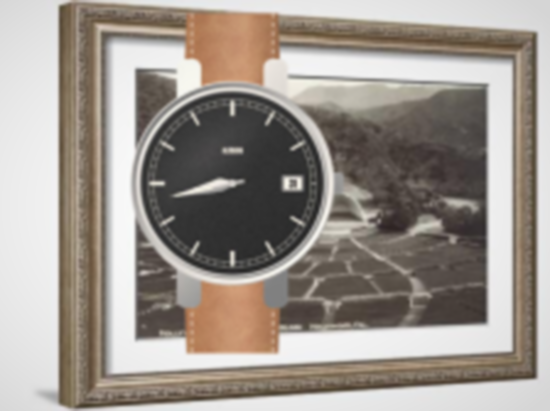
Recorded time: 8:43
